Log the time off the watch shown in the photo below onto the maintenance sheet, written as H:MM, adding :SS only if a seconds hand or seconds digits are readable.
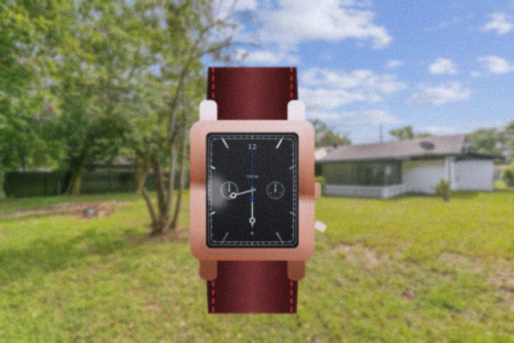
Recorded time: 8:30
